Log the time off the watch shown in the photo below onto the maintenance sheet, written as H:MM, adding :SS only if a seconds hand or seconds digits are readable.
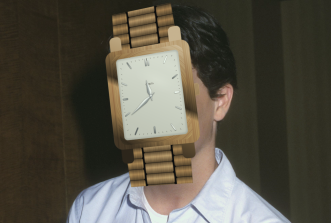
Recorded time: 11:39
